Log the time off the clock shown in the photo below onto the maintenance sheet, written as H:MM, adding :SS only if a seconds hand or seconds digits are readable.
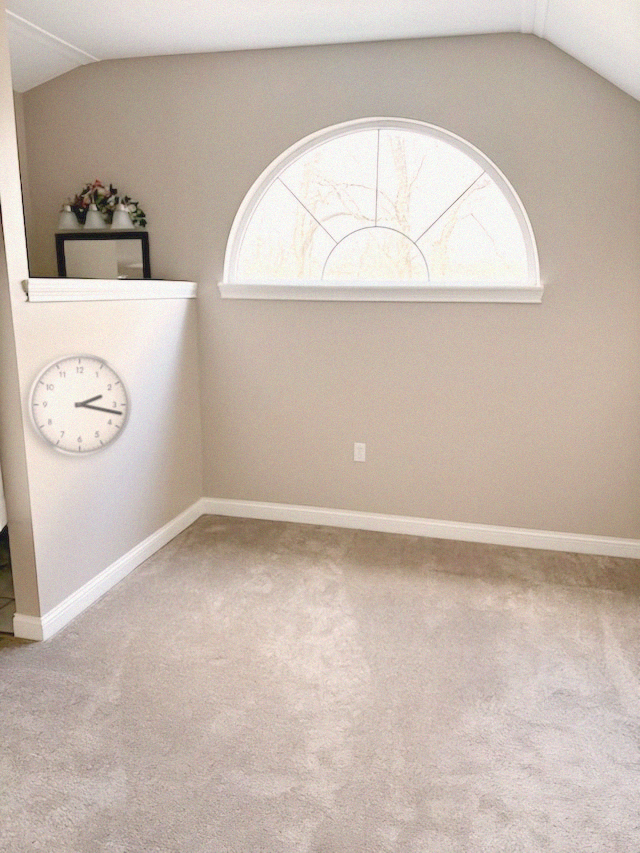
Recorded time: 2:17
